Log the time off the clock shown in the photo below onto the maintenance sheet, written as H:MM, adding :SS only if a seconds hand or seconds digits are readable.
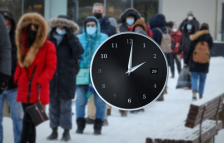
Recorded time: 2:01
